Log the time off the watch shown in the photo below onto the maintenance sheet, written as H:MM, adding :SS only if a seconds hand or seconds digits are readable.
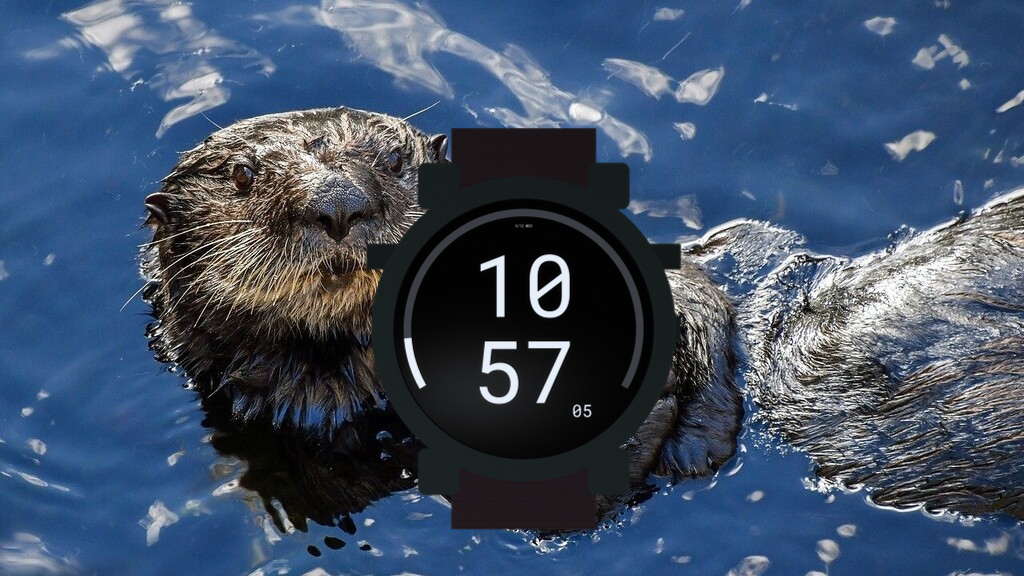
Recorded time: 10:57:05
